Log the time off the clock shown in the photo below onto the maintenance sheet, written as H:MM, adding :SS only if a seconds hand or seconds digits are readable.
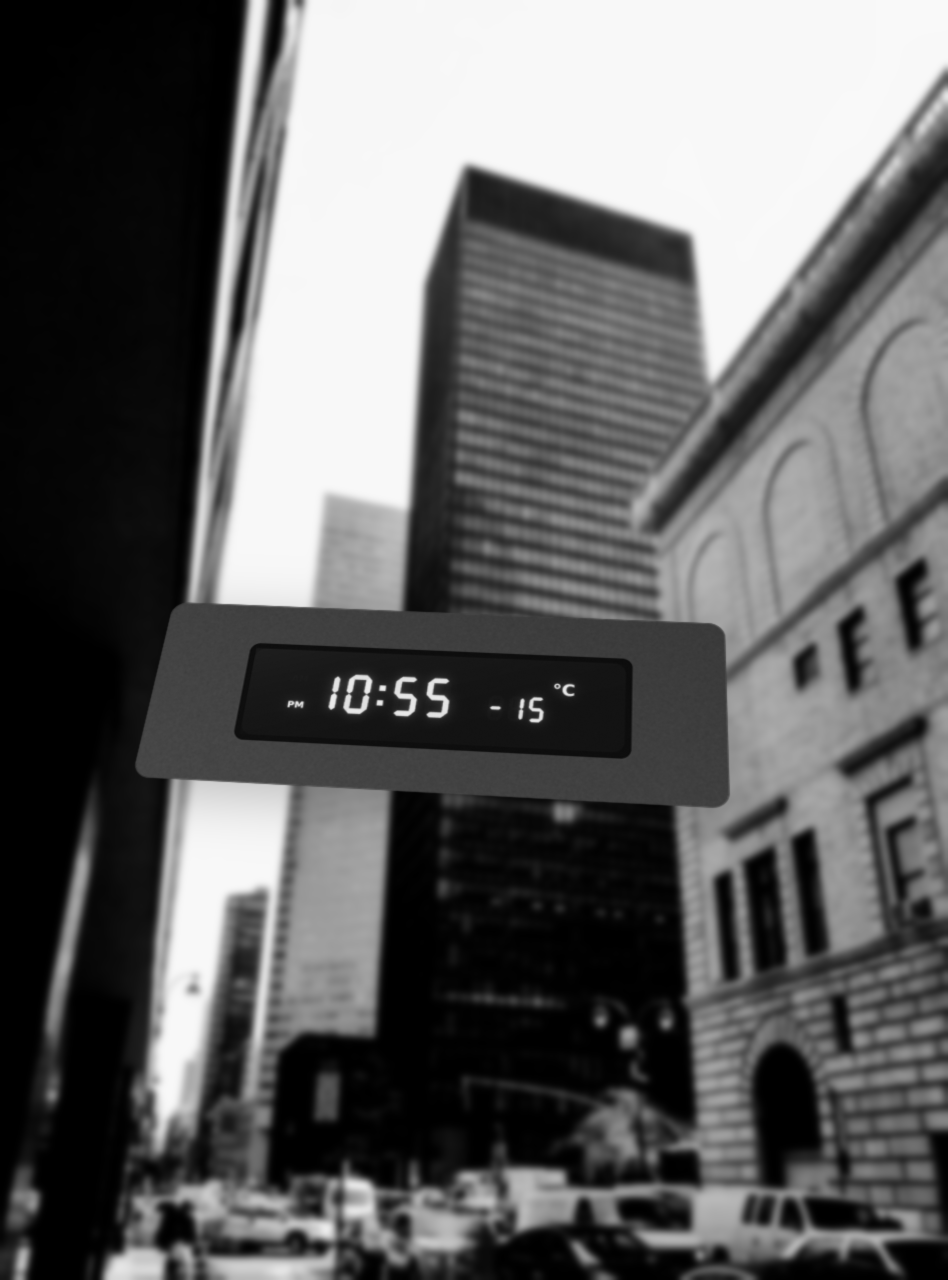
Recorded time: 10:55
